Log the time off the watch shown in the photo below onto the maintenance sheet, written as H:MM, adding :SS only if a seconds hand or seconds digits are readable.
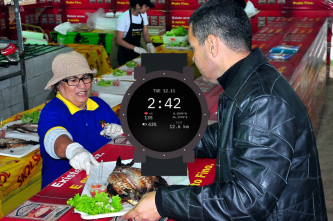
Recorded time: 2:42
